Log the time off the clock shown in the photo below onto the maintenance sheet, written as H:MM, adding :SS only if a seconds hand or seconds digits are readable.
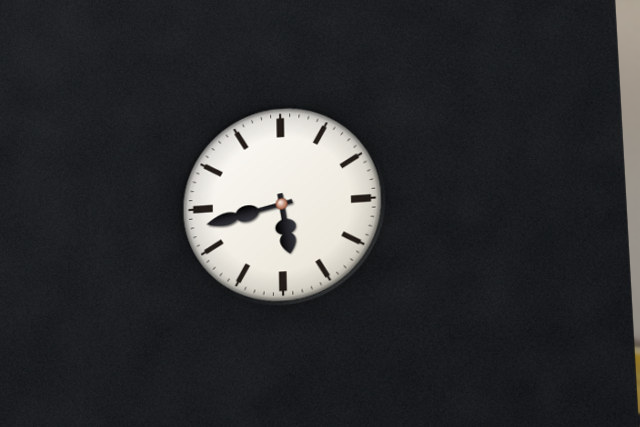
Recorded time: 5:43
